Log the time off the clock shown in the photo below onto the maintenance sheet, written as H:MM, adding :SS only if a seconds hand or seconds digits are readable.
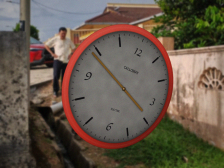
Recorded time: 3:49
